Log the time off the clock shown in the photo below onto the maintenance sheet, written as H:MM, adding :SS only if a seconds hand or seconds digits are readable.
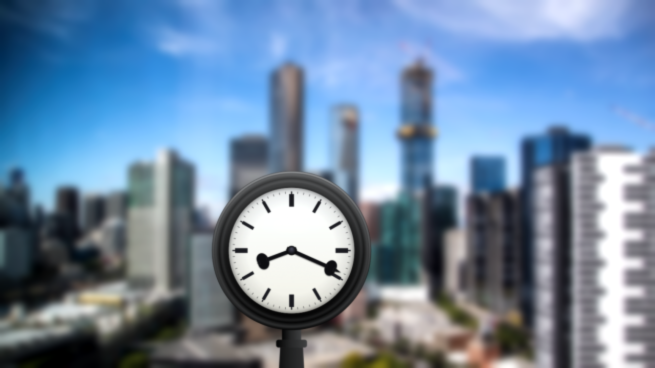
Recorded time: 8:19
